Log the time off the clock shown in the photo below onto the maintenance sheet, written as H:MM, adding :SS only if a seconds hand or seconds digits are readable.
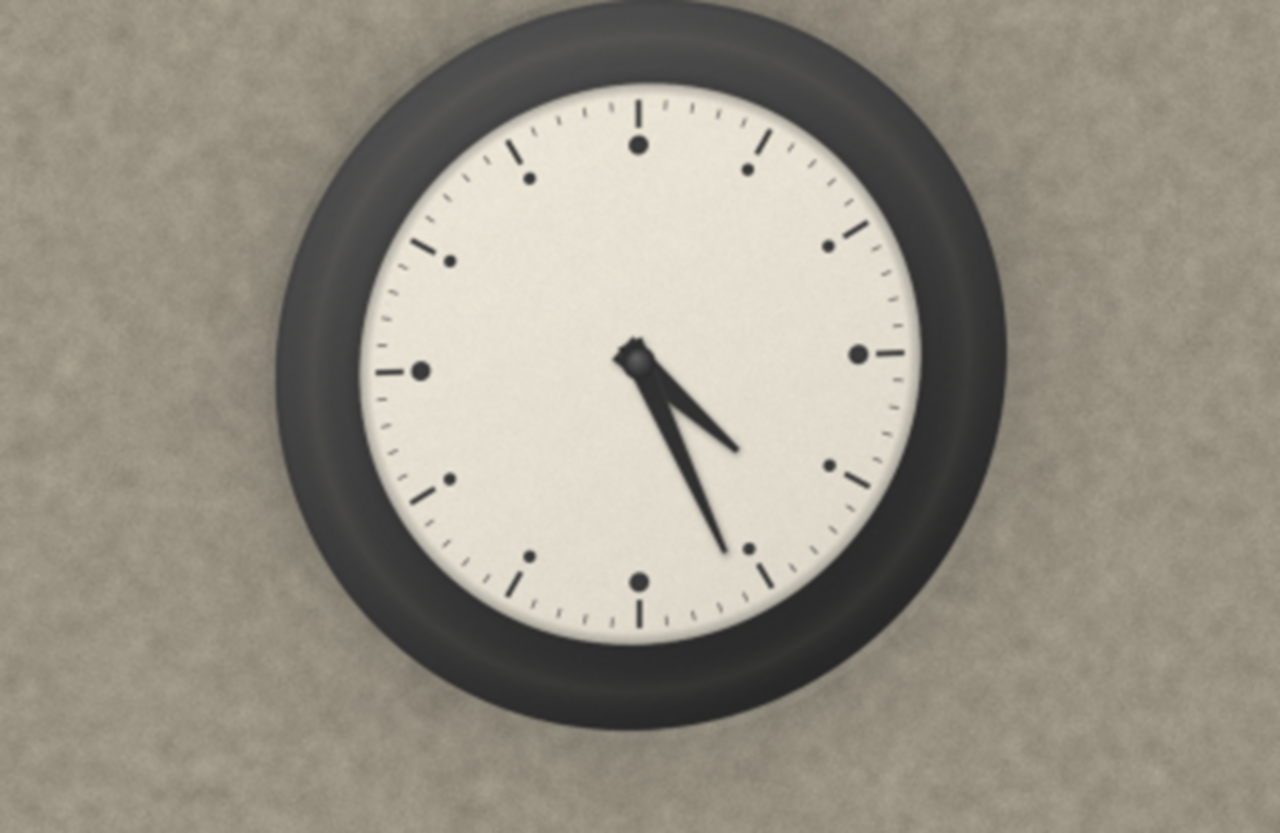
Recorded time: 4:26
